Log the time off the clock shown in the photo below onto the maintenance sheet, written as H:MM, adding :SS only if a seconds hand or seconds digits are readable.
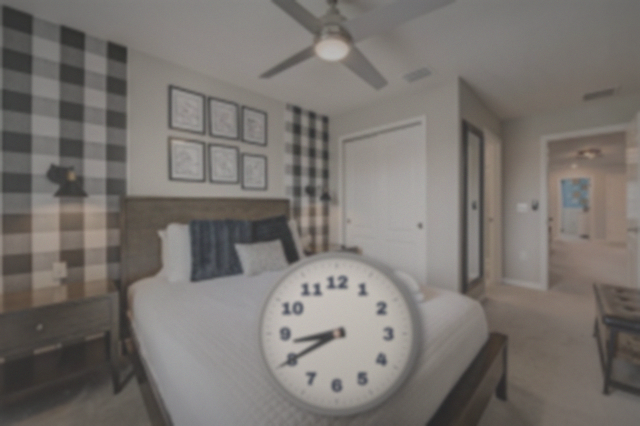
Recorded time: 8:40
